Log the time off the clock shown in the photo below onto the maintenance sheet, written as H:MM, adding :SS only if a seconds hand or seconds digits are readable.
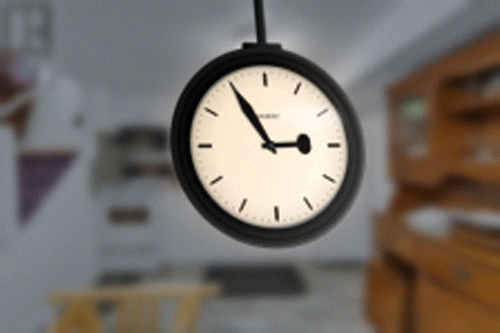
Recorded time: 2:55
